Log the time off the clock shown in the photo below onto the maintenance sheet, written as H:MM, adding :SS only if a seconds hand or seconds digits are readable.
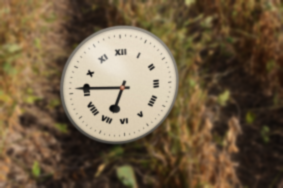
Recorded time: 6:46
